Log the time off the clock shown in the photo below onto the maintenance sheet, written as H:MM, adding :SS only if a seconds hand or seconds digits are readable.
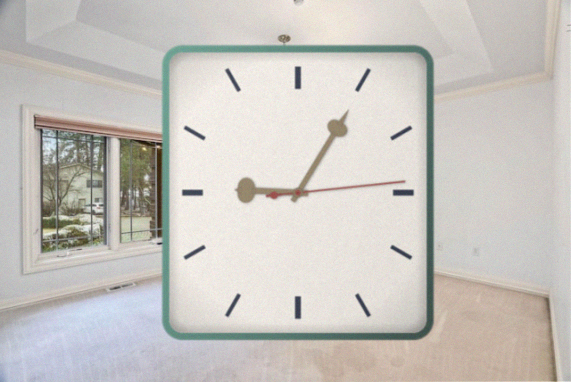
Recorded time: 9:05:14
